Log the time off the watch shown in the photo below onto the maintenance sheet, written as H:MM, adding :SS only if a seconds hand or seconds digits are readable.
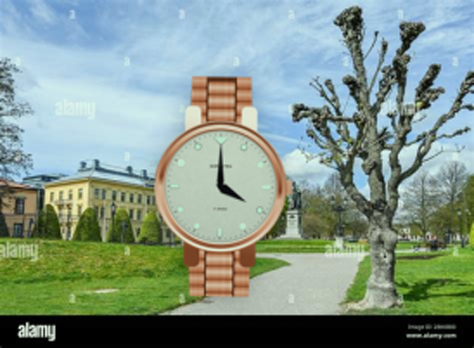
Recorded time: 4:00
